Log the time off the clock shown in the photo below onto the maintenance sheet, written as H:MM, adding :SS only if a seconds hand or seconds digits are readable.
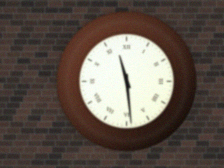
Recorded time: 11:29
